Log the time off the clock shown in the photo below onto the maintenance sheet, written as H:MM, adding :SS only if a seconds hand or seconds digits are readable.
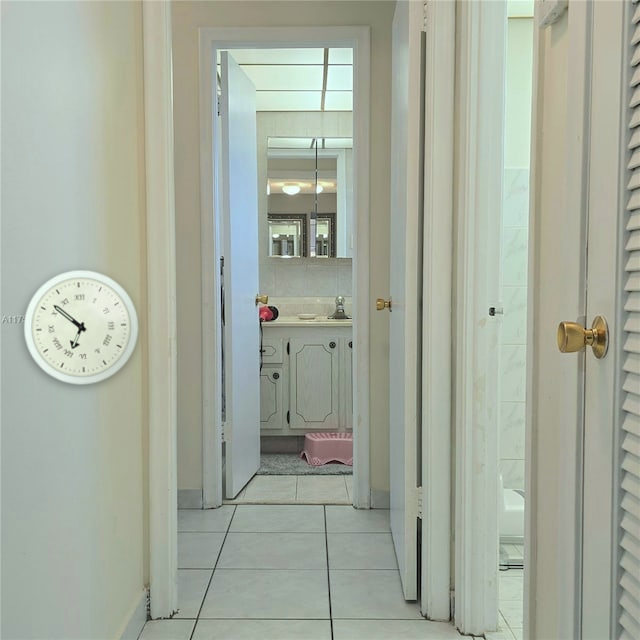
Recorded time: 6:52
